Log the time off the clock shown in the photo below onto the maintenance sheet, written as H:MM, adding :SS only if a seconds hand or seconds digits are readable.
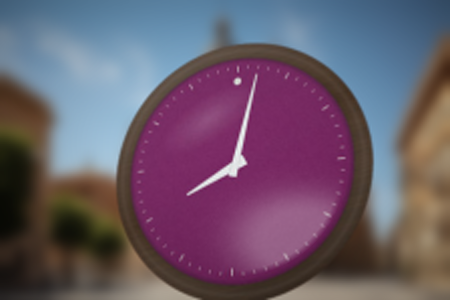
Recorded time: 8:02
